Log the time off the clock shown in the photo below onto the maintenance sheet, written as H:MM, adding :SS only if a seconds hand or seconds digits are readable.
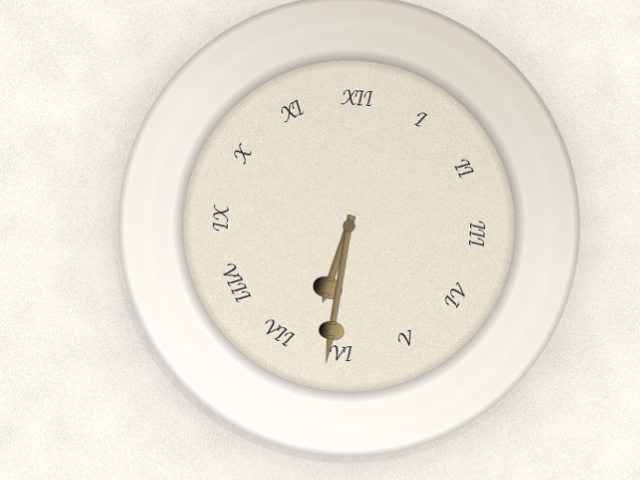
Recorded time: 6:31
